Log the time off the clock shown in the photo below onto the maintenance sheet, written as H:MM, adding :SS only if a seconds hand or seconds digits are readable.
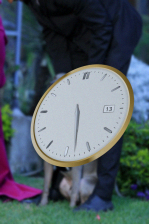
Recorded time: 5:28
